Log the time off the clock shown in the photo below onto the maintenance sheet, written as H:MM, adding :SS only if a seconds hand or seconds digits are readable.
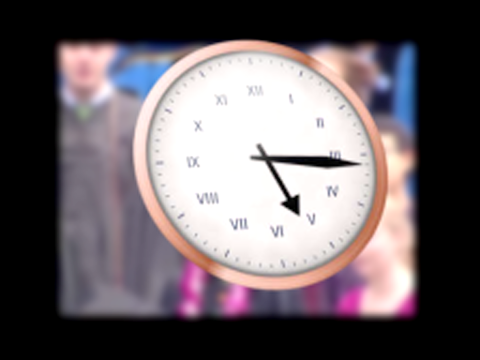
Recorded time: 5:16
